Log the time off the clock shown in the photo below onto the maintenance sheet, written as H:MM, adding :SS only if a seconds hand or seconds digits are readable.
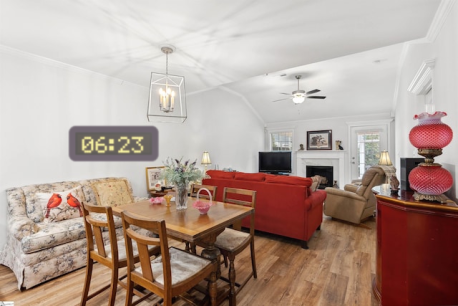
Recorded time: 6:23
